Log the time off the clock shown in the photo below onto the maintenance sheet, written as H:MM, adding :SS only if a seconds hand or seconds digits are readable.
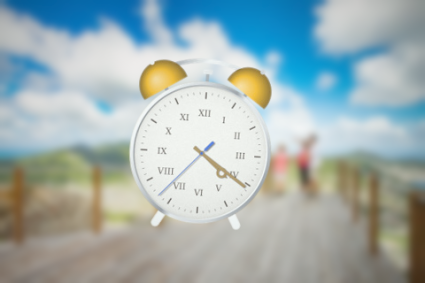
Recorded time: 4:20:37
